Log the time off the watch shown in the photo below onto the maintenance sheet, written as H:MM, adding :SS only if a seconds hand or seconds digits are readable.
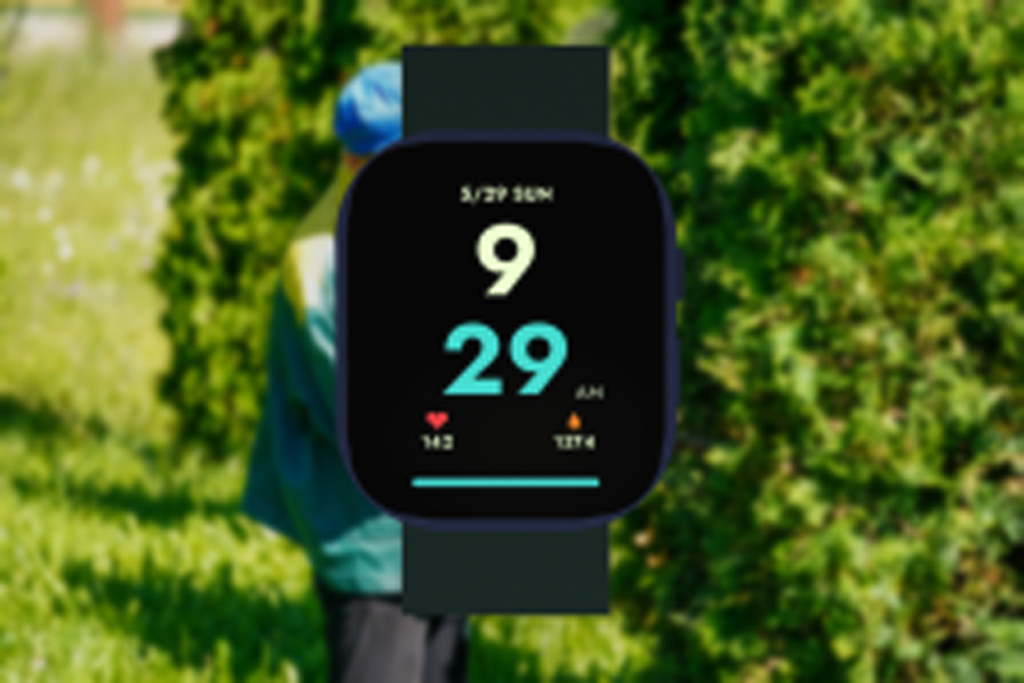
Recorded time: 9:29
